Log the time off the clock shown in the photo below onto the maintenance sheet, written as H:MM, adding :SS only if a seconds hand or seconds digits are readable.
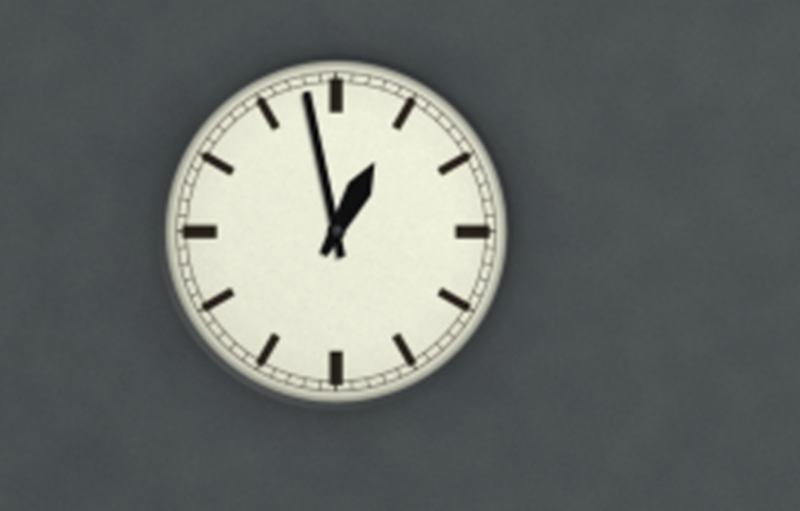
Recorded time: 12:58
